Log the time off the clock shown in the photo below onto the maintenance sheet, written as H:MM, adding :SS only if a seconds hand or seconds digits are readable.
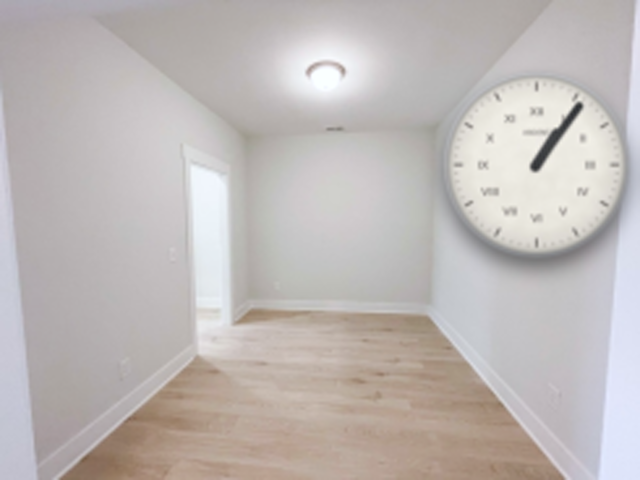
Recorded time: 1:06
